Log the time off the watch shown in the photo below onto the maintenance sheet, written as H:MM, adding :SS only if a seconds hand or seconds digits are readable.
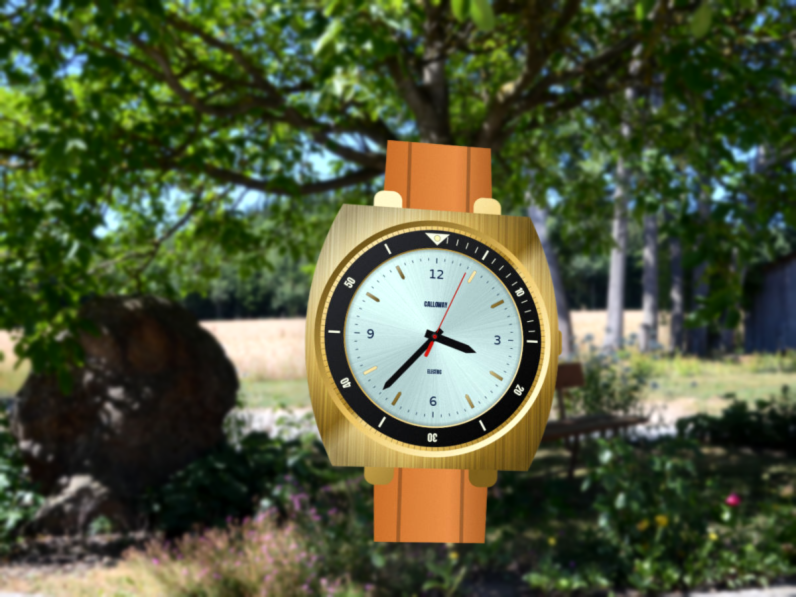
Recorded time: 3:37:04
